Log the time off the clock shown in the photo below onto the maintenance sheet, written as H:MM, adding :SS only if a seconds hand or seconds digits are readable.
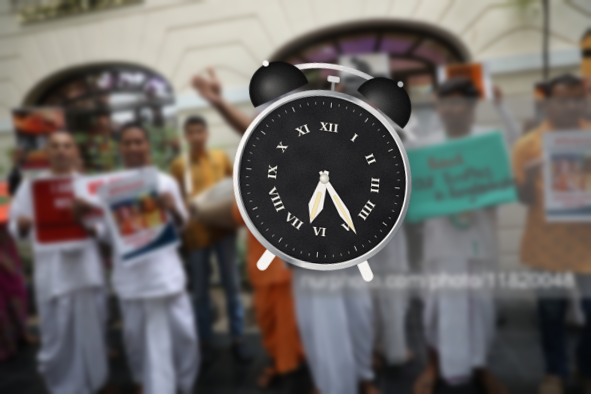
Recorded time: 6:24
